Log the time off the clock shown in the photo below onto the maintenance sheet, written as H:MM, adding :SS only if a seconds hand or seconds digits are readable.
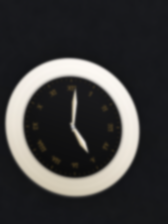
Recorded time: 5:01
